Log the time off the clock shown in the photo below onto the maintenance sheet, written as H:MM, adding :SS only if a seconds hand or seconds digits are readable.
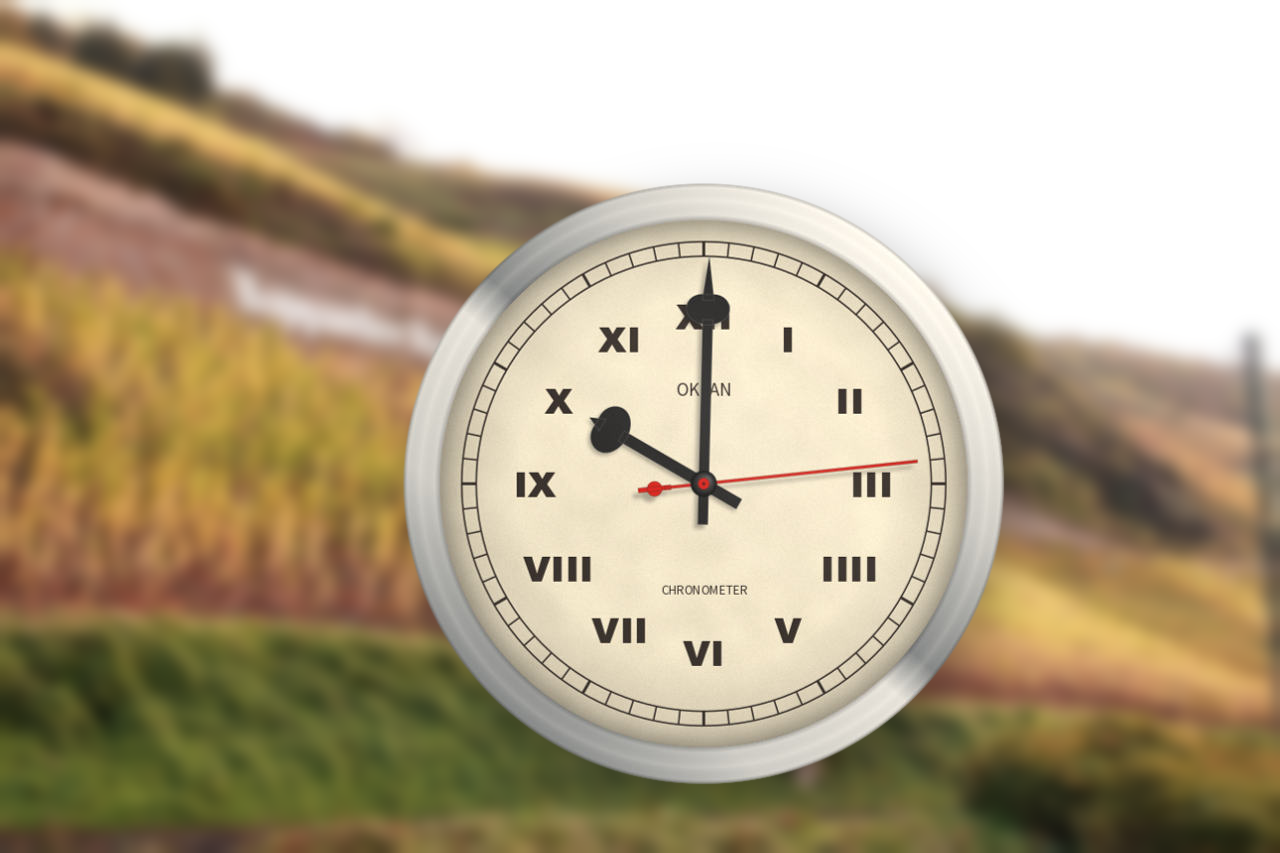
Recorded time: 10:00:14
